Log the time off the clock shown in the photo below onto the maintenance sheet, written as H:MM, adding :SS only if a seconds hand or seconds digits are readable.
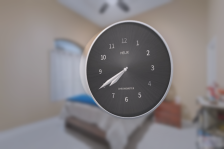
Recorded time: 7:40
